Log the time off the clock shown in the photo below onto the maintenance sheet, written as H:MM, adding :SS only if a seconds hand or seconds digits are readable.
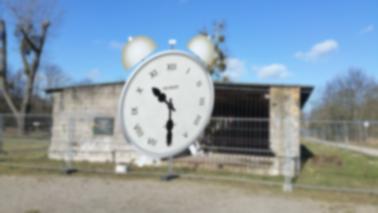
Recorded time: 10:30
